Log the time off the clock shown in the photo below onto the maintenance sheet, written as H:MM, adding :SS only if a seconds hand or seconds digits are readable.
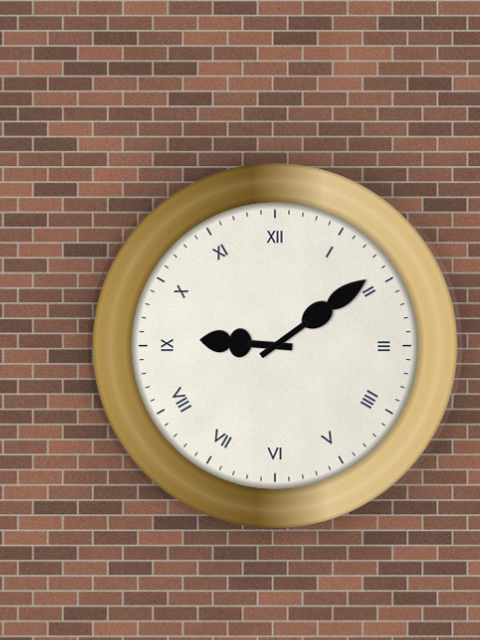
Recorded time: 9:09
